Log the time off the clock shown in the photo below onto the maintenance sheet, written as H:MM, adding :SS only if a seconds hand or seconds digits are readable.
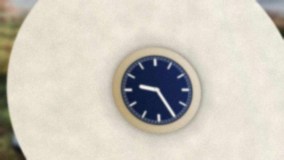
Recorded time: 9:25
